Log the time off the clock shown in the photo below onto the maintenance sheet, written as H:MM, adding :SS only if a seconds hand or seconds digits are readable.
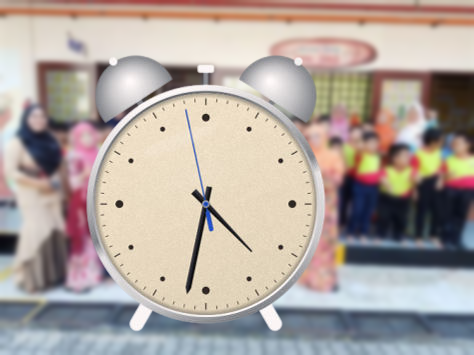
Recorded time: 4:31:58
